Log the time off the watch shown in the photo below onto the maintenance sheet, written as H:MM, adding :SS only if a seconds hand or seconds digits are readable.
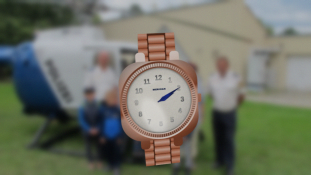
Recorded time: 2:10
